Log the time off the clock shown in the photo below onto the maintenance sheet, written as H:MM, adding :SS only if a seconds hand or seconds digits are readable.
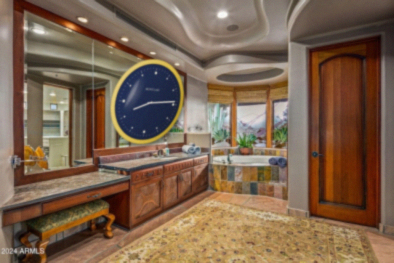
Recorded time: 8:14
